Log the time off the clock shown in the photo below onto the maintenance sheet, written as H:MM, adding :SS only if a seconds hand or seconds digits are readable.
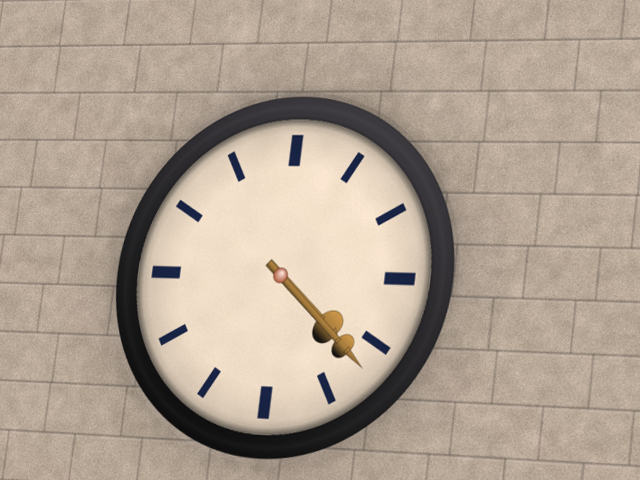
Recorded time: 4:22
